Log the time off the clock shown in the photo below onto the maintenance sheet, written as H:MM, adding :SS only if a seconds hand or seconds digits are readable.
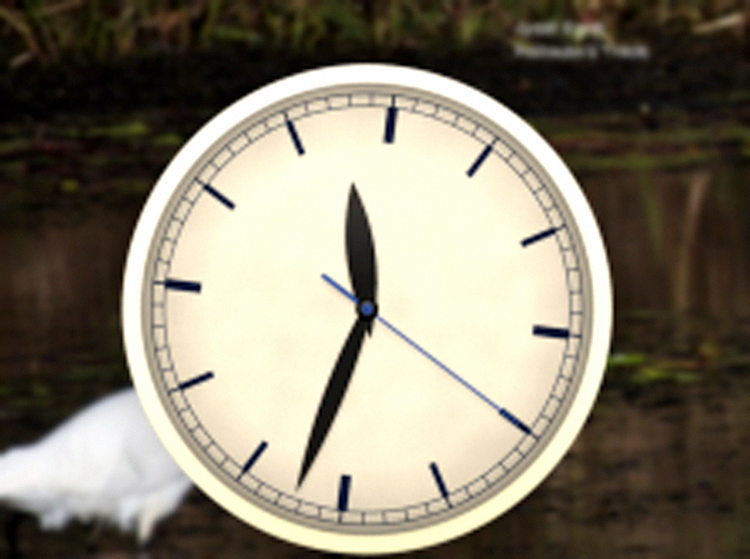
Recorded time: 11:32:20
